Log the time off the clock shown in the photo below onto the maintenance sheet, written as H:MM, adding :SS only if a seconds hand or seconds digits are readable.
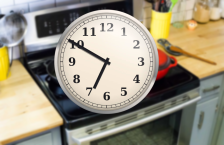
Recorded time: 6:50
